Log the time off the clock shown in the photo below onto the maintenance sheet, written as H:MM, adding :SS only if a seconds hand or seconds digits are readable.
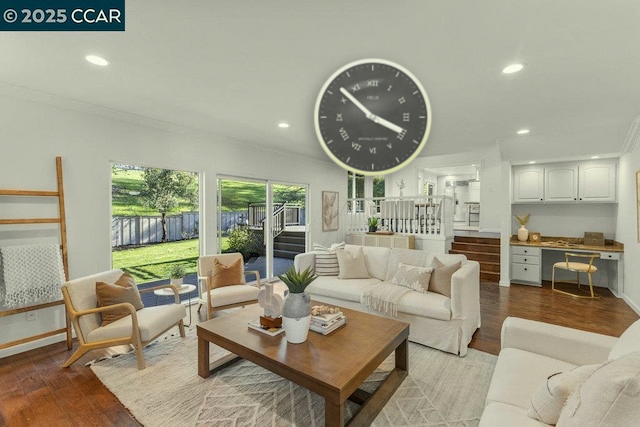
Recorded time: 3:52
